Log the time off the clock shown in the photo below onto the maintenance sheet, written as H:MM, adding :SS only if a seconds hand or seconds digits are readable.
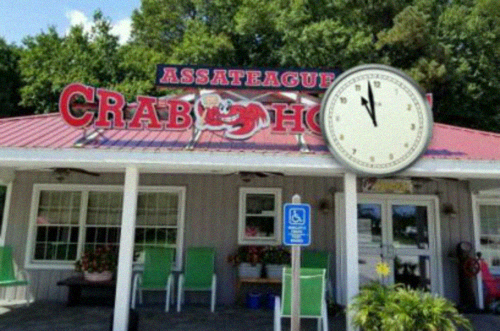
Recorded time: 10:58
